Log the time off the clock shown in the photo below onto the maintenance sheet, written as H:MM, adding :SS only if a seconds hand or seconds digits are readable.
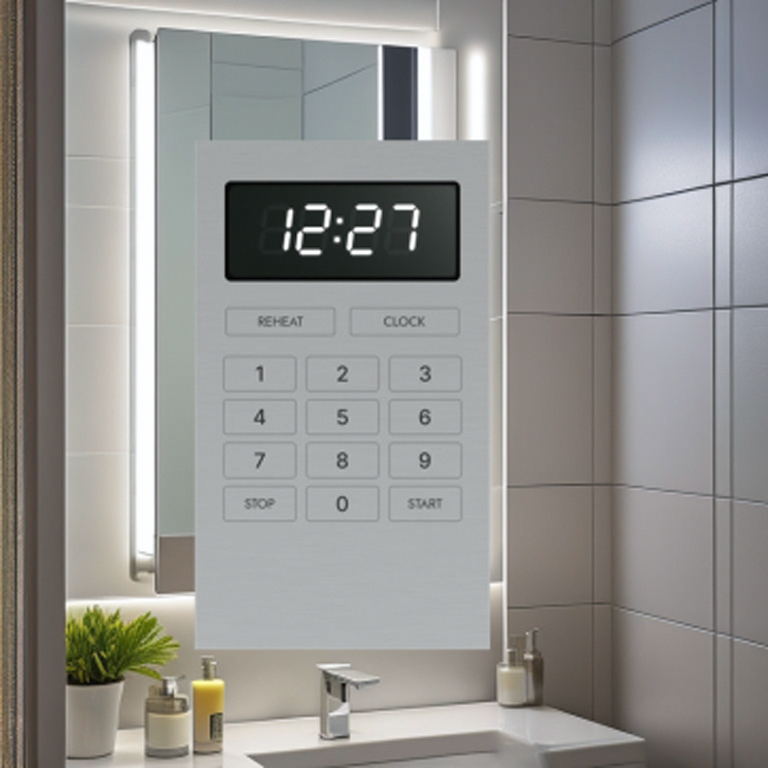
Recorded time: 12:27
